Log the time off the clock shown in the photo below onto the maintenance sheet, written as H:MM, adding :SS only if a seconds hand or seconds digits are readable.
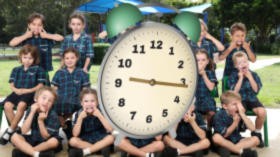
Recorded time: 9:16
